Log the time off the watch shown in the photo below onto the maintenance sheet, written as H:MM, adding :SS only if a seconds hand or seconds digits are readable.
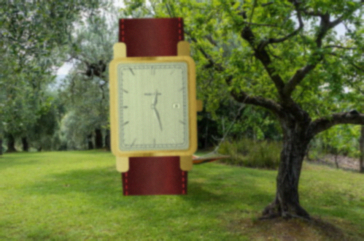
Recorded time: 12:27
